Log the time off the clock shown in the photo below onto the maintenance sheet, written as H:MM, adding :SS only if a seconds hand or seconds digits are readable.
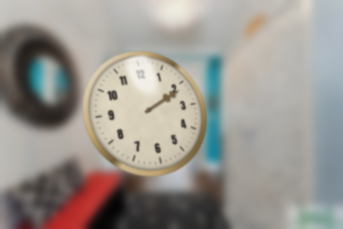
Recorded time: 2:11
